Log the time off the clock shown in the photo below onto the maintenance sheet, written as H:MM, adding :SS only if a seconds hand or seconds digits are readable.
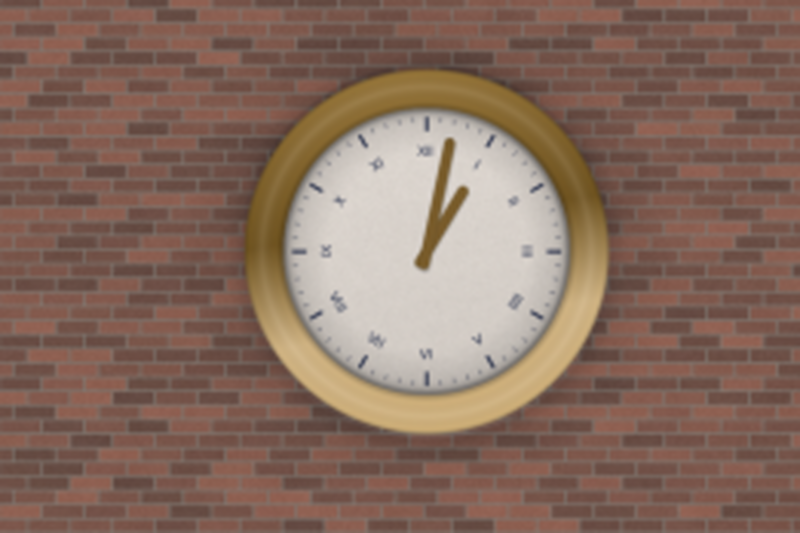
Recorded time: 1:02
